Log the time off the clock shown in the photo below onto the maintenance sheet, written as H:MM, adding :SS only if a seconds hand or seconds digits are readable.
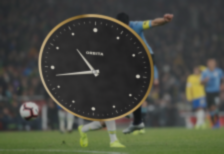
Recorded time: 10:43
